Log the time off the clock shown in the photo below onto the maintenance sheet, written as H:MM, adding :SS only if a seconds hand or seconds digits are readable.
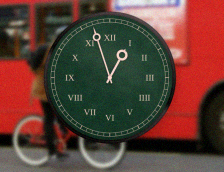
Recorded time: 12:57
